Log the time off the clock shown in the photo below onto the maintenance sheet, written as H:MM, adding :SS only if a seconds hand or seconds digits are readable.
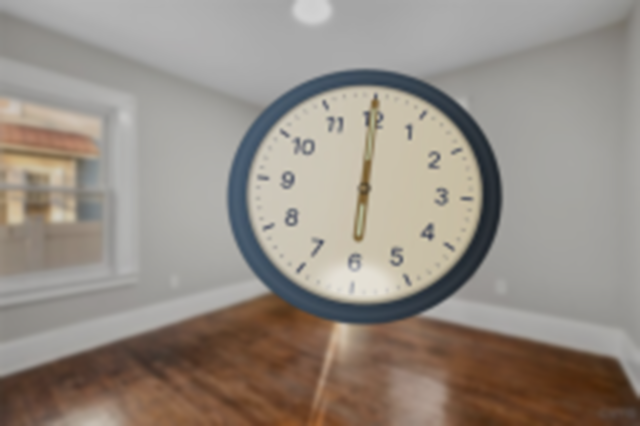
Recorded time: 6:00
